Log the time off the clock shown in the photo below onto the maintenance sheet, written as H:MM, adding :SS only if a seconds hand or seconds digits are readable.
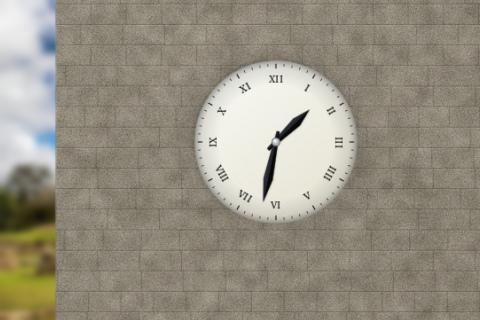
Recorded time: 1:32
